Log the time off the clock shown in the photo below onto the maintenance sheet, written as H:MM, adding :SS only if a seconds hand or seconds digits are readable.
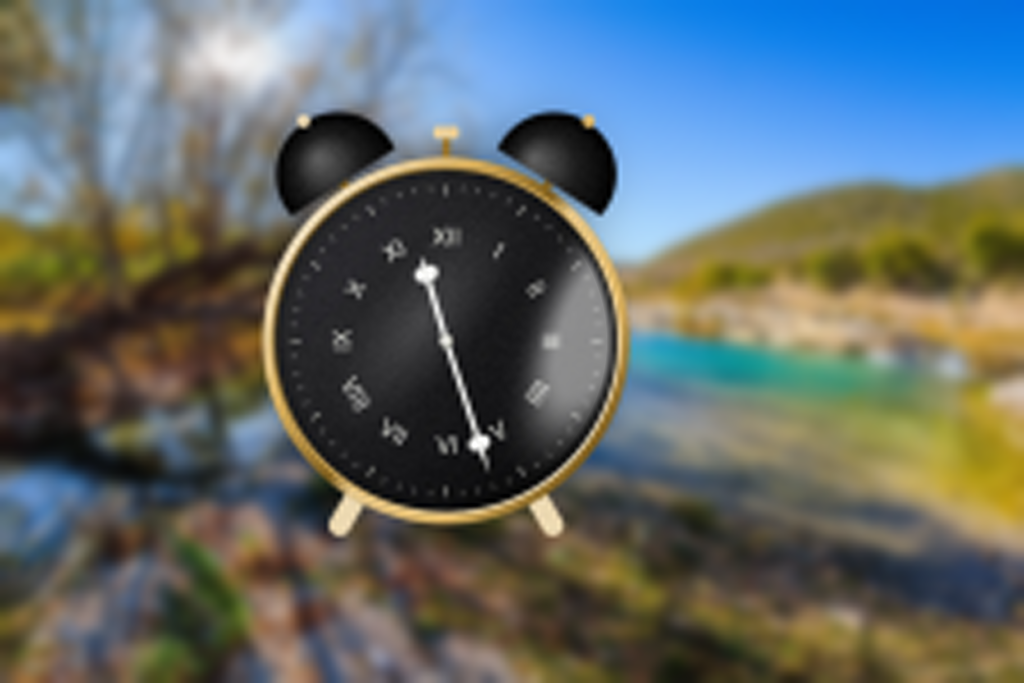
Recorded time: 11:27
